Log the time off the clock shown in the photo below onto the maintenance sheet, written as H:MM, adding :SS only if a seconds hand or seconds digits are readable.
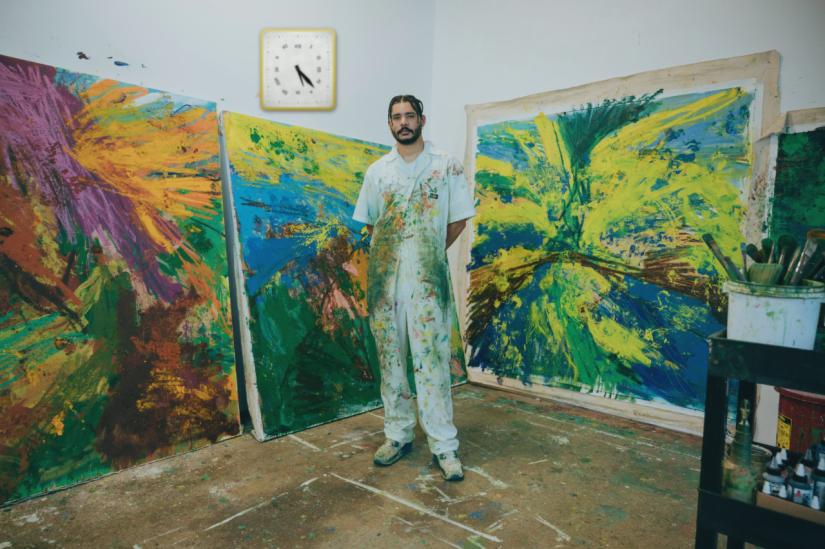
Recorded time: 5:23
